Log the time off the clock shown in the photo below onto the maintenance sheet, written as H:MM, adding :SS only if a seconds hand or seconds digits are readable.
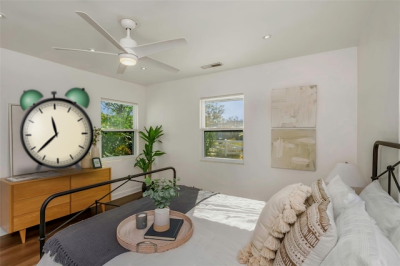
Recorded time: 11:38
